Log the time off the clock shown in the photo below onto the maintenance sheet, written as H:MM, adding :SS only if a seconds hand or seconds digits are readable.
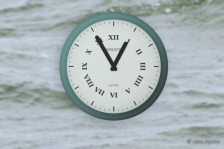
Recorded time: 12:55
